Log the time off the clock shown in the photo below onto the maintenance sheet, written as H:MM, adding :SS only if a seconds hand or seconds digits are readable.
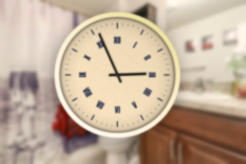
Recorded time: 2:56
